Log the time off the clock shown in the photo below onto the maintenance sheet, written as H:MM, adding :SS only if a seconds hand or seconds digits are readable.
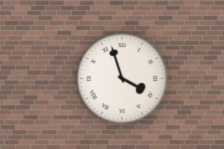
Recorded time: 3:57
